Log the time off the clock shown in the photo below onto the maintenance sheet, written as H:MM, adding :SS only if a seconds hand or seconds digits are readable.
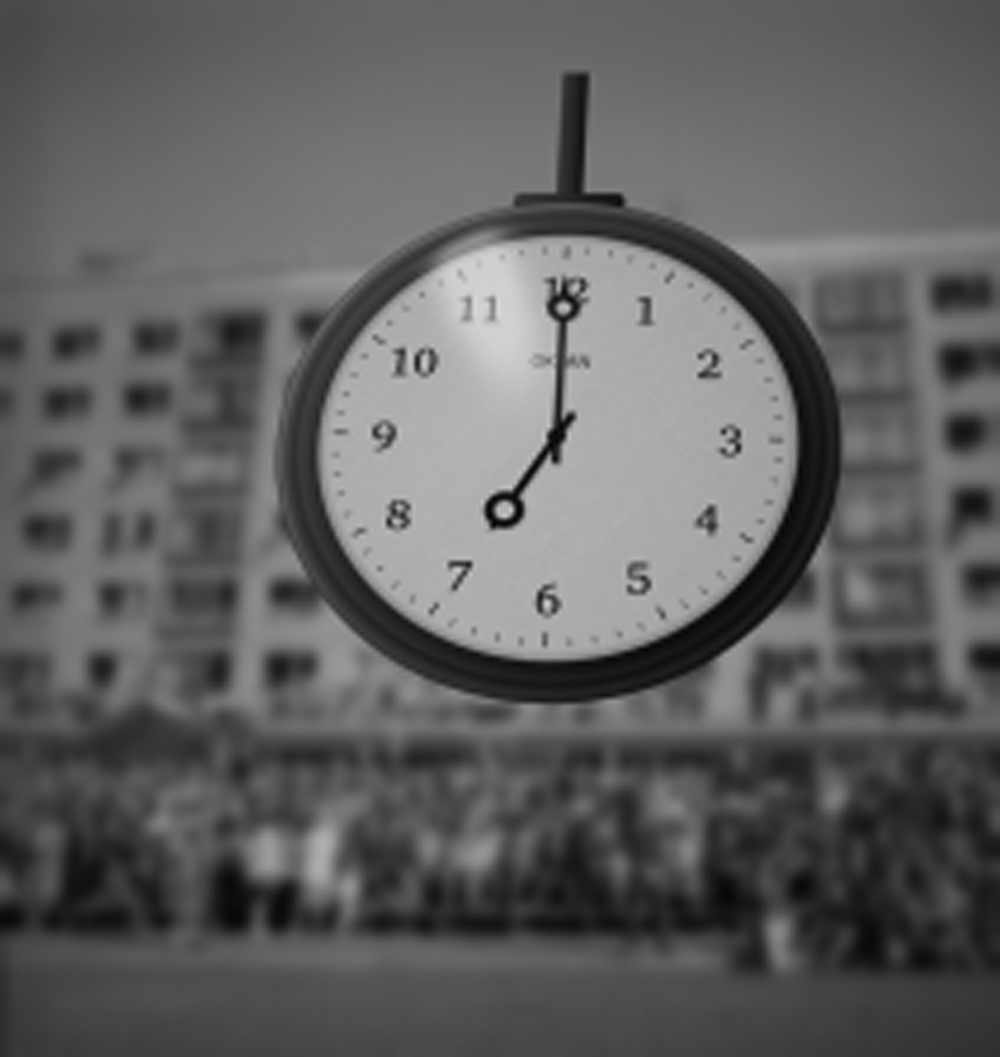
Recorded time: 7:00
